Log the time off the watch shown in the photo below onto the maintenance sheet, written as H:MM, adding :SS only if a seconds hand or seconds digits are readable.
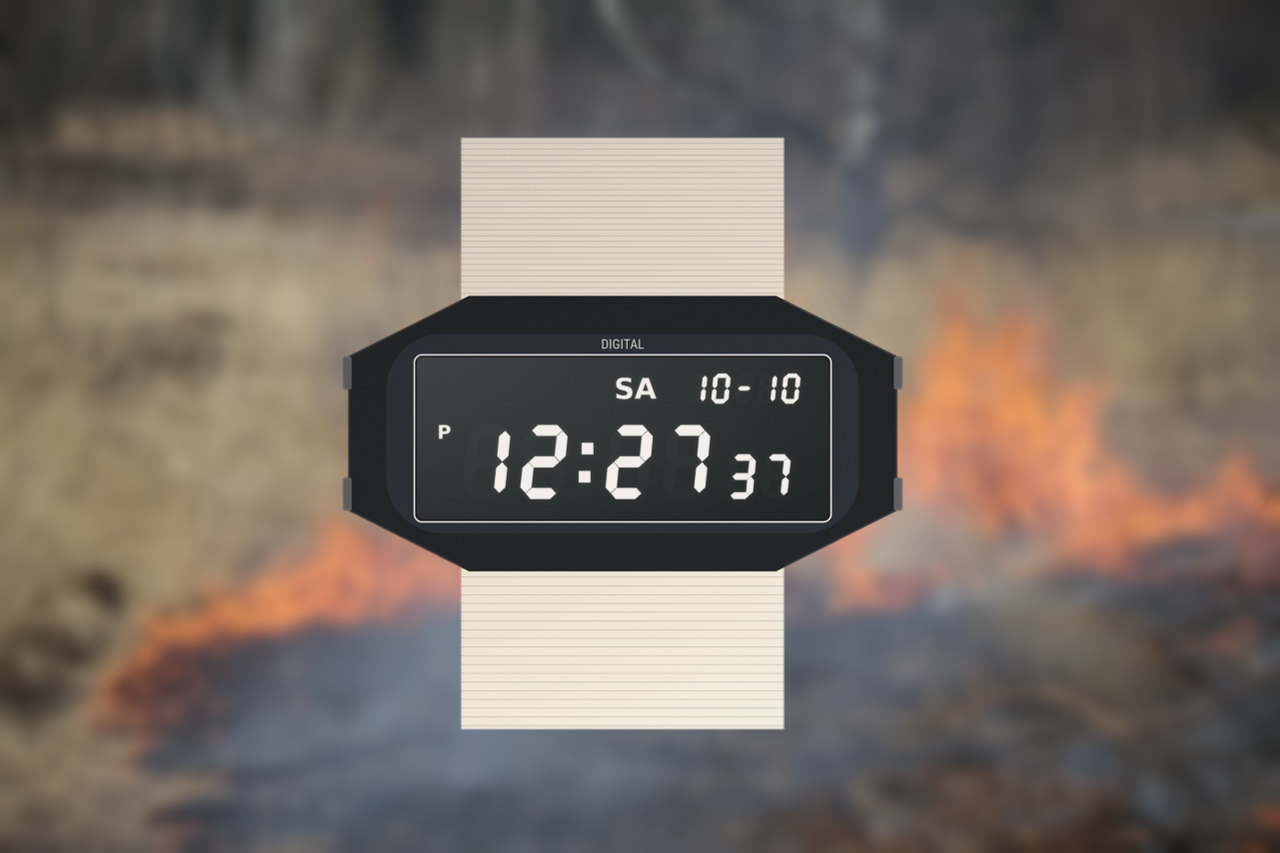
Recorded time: 12:27:37
